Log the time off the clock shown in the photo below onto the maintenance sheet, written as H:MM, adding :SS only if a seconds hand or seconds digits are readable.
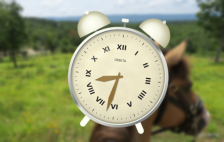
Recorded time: 8:32
